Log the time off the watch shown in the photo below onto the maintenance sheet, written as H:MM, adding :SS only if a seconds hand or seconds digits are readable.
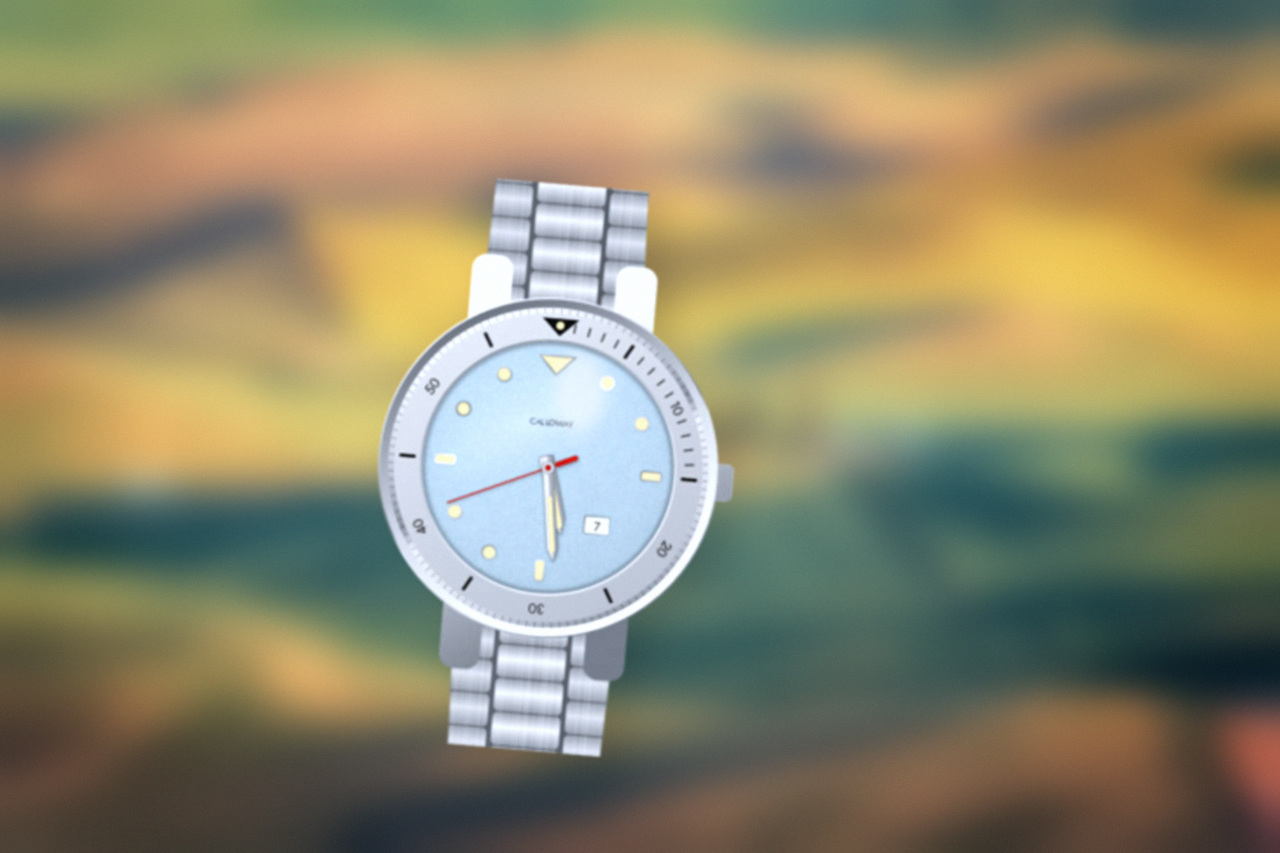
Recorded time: 5:28:41
